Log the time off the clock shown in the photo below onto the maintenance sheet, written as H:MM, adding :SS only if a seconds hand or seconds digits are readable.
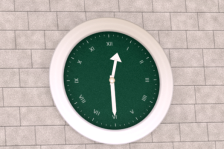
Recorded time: 12:30
